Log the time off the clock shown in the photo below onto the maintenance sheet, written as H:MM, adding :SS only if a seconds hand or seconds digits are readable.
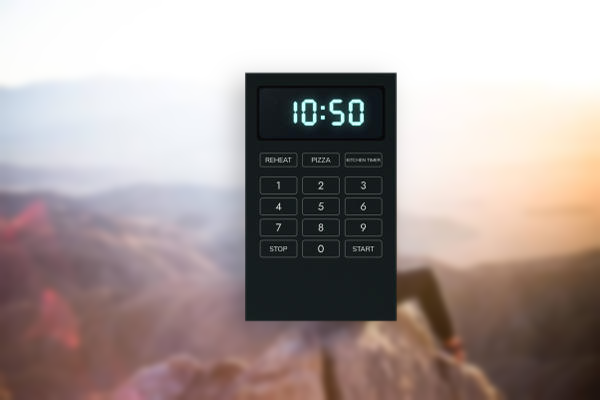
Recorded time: 10:50
